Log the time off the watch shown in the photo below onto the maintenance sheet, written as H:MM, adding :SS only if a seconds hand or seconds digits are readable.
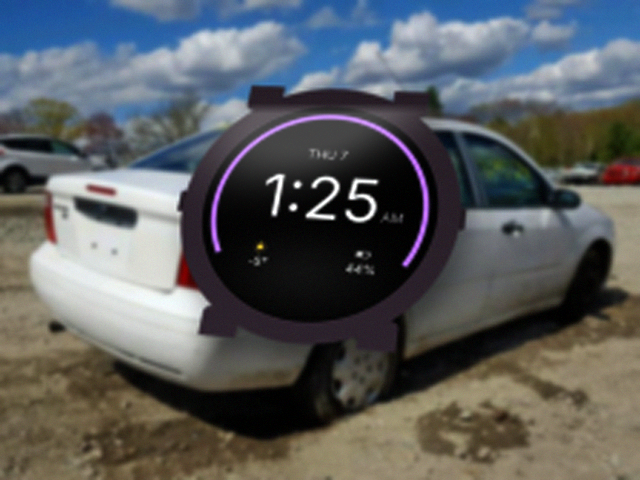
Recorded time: 1:25
